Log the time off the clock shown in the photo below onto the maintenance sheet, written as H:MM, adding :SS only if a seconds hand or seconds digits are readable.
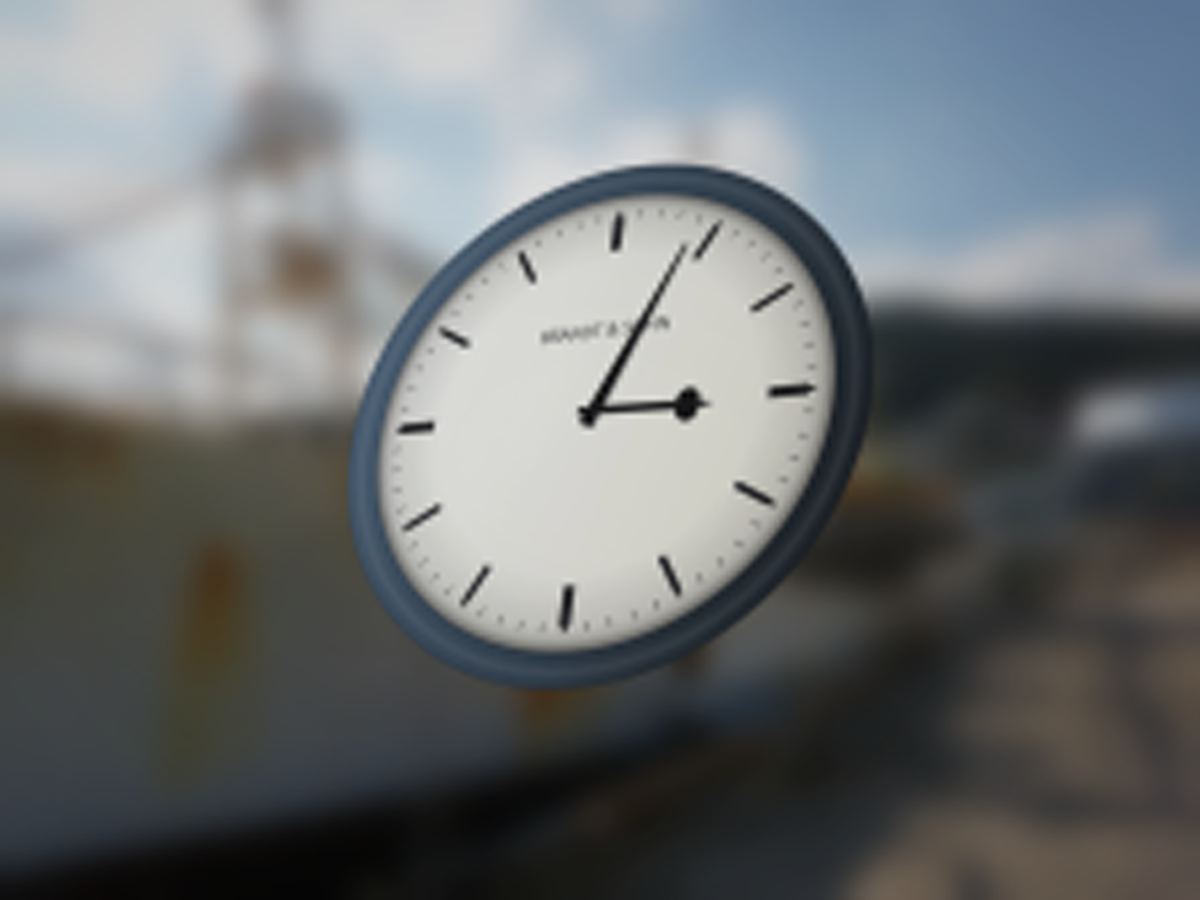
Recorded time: 3:04
